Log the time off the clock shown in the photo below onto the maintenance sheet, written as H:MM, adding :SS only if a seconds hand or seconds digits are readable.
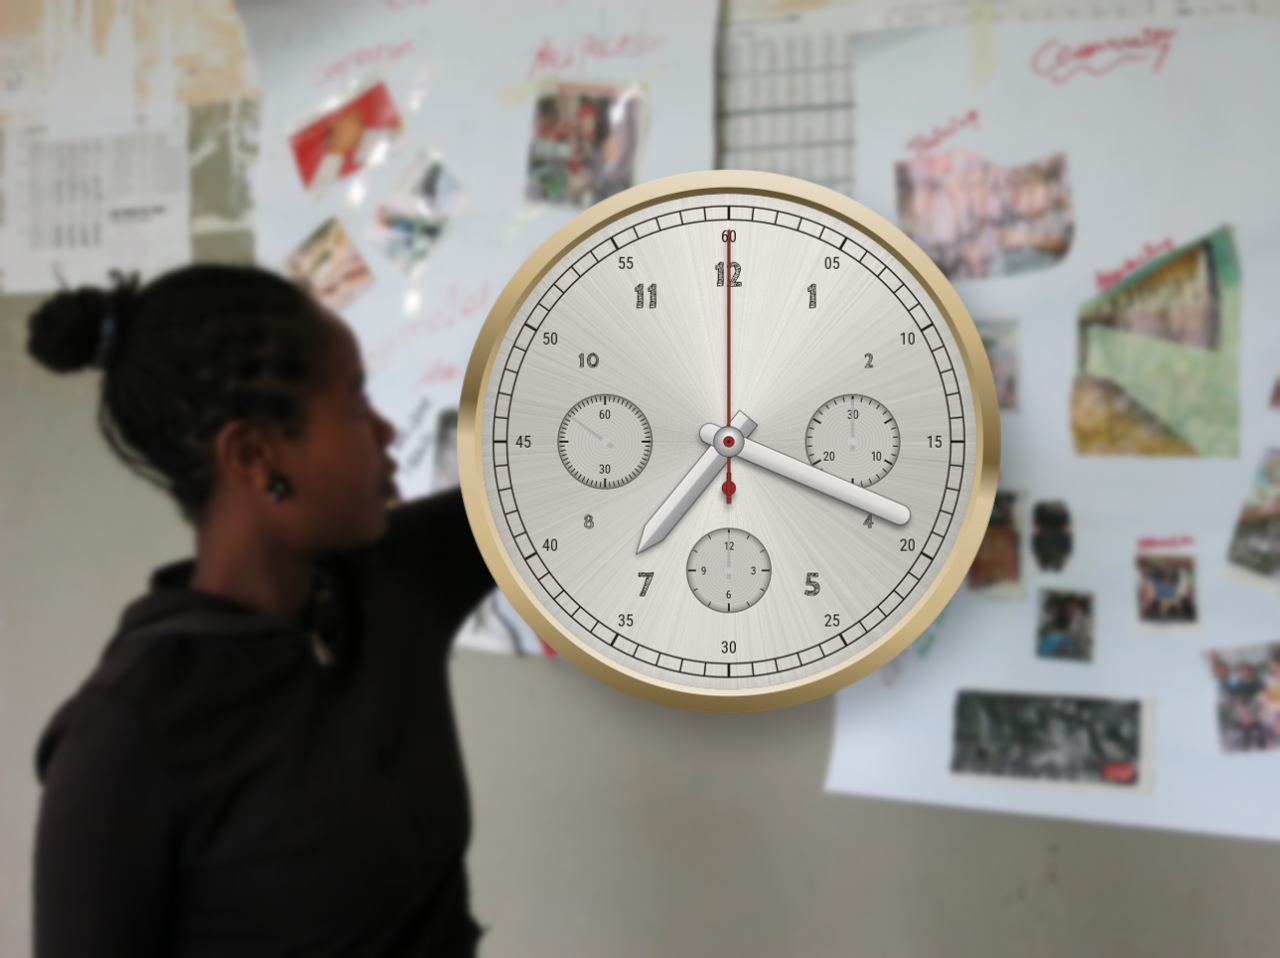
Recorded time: 7:18:51
